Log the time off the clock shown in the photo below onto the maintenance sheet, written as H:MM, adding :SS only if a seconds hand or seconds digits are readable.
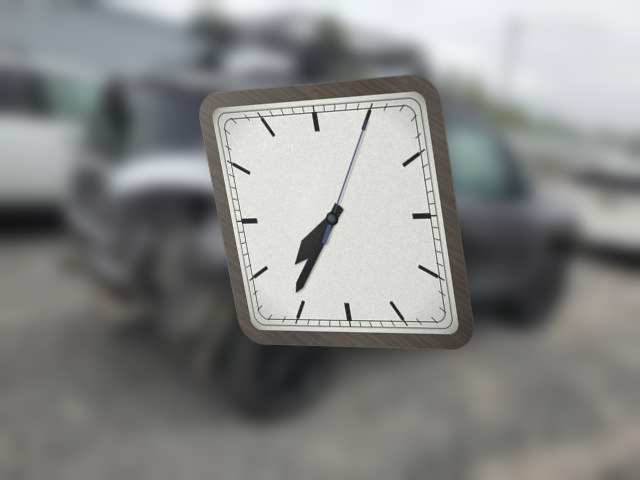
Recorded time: 7:36:05
